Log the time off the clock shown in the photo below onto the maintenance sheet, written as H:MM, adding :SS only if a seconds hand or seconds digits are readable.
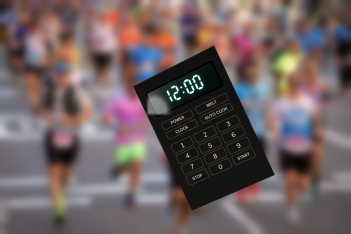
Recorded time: 12:00
